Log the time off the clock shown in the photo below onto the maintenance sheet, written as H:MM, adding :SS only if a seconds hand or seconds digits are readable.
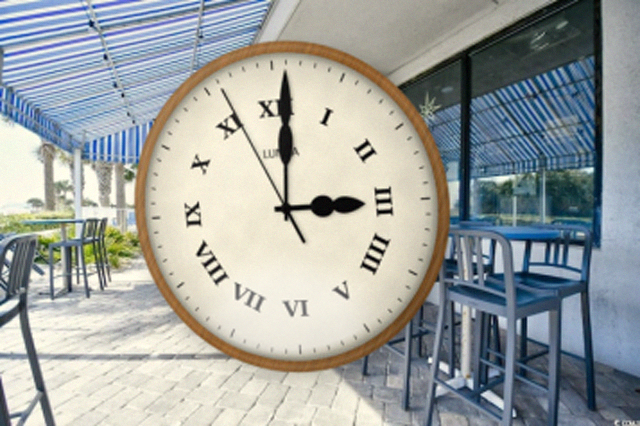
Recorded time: 3:00:56
